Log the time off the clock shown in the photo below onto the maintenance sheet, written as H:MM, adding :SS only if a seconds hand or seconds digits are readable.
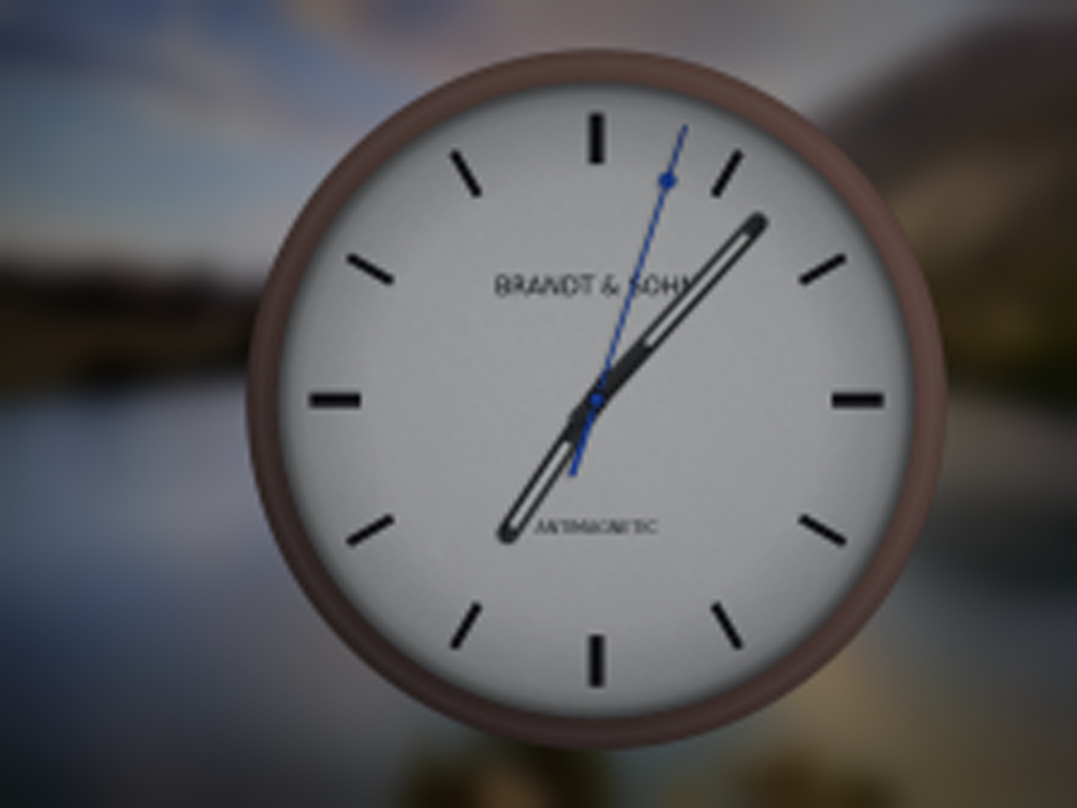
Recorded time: 7:07:03
